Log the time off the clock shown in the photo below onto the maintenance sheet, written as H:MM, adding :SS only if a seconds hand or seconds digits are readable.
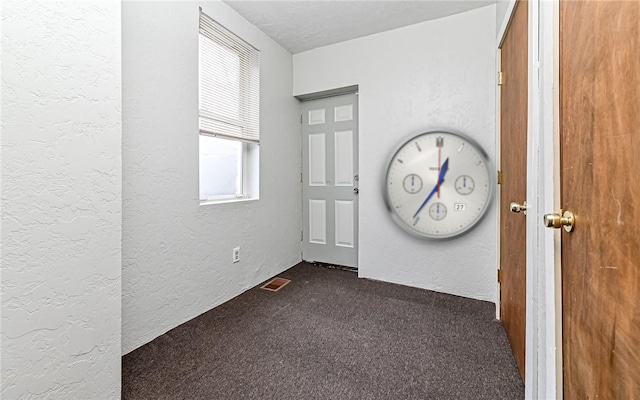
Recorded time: 12:36
